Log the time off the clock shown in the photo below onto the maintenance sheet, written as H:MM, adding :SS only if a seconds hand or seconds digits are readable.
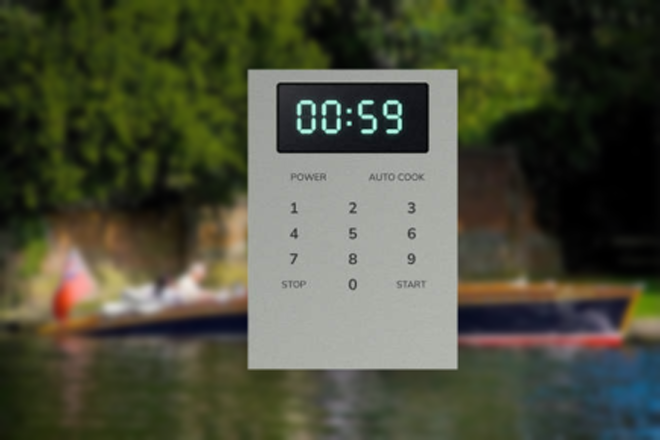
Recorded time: 0:59
